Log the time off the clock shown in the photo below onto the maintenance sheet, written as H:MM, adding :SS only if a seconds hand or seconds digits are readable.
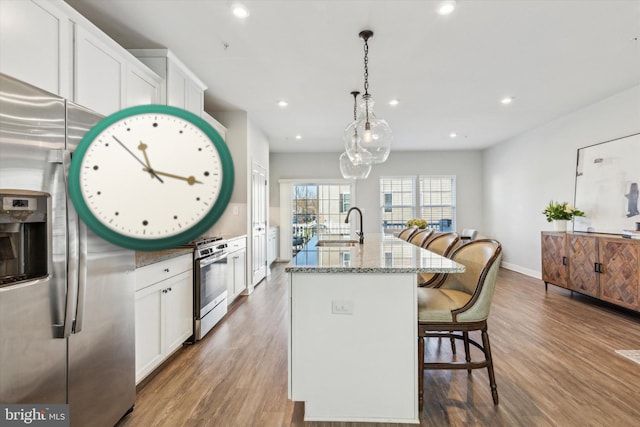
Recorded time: 11:16:52
